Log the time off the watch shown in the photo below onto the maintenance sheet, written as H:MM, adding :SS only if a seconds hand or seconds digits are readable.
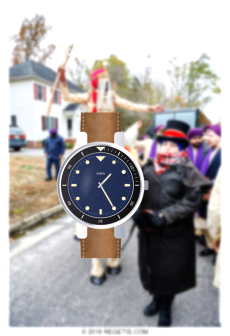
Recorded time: 1:25
